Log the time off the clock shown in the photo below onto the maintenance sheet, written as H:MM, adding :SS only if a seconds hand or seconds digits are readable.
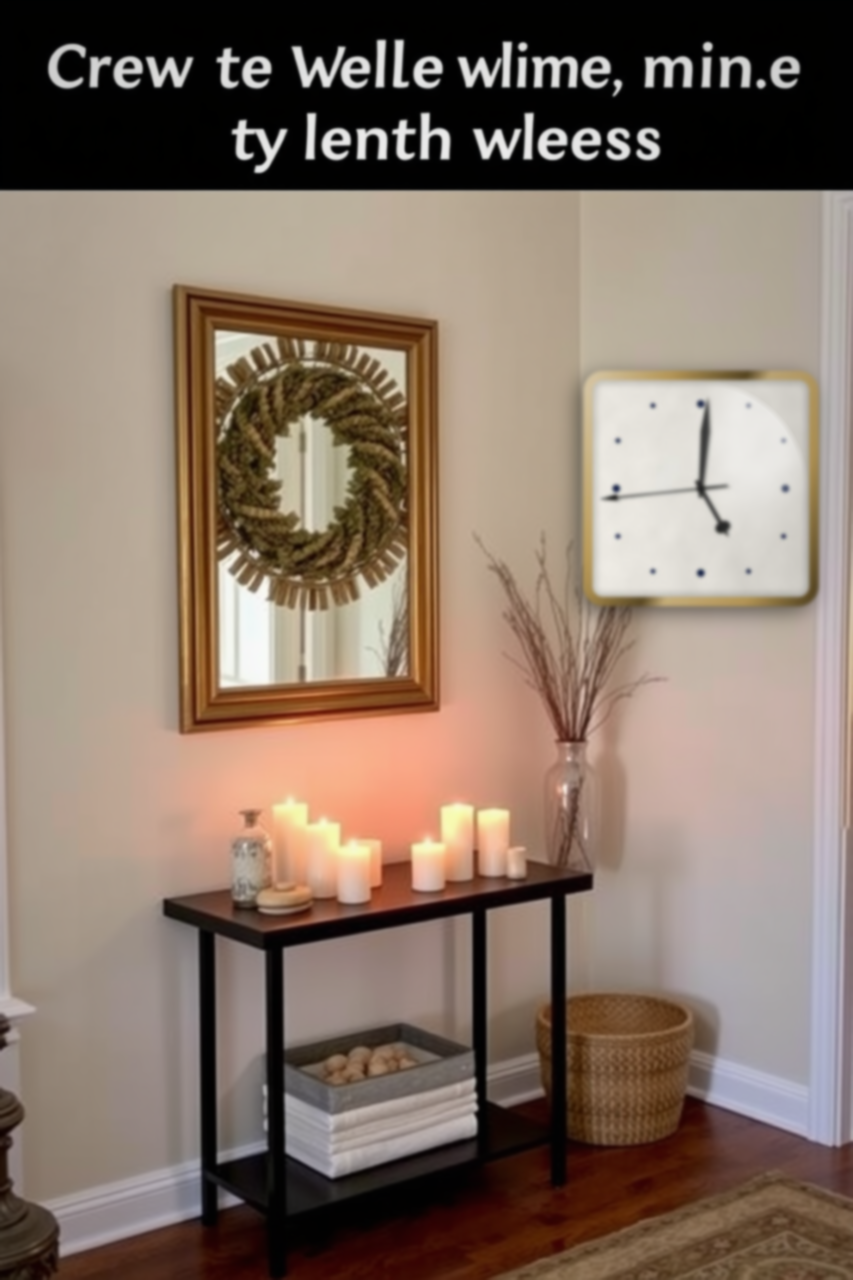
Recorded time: 5:00:44
